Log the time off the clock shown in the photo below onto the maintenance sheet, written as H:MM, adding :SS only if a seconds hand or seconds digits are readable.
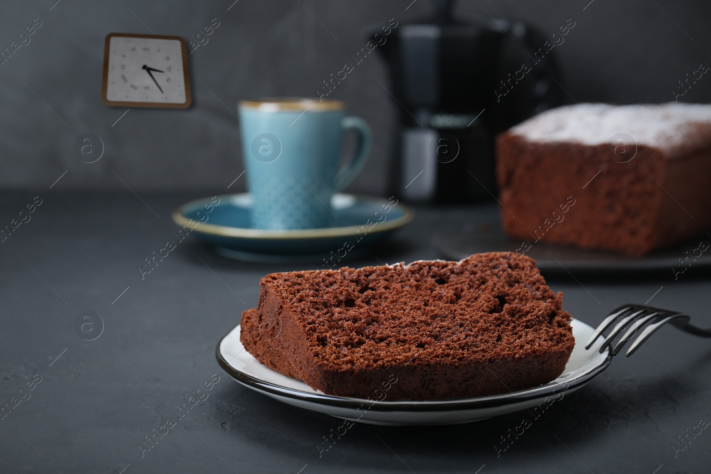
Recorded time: 3:25
